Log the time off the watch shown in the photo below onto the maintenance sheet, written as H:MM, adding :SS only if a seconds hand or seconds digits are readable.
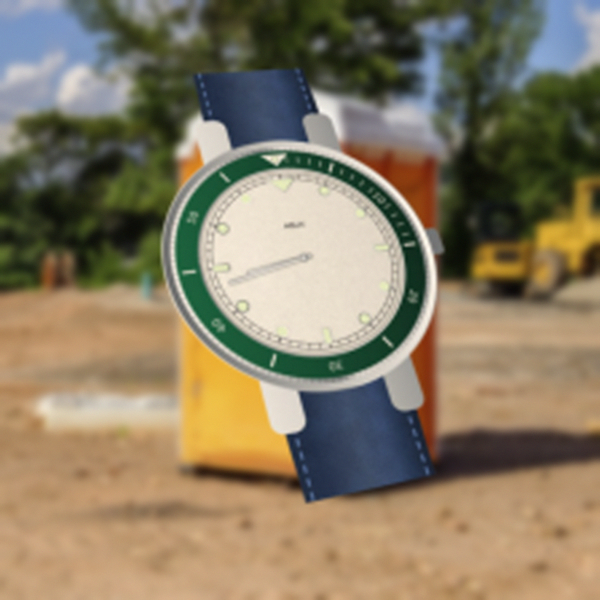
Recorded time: 8:43
